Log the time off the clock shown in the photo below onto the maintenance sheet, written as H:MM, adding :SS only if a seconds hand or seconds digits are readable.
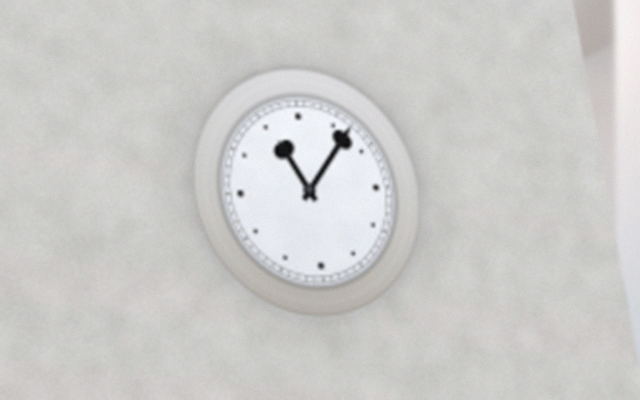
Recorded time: 11:07
